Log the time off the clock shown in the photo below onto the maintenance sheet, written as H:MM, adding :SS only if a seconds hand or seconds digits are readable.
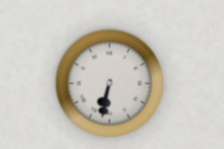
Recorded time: 6:32
